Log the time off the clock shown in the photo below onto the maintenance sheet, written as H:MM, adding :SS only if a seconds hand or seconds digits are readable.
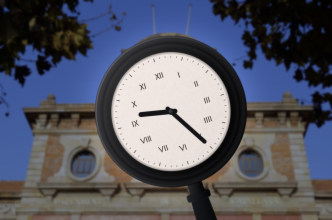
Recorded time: 9:25
